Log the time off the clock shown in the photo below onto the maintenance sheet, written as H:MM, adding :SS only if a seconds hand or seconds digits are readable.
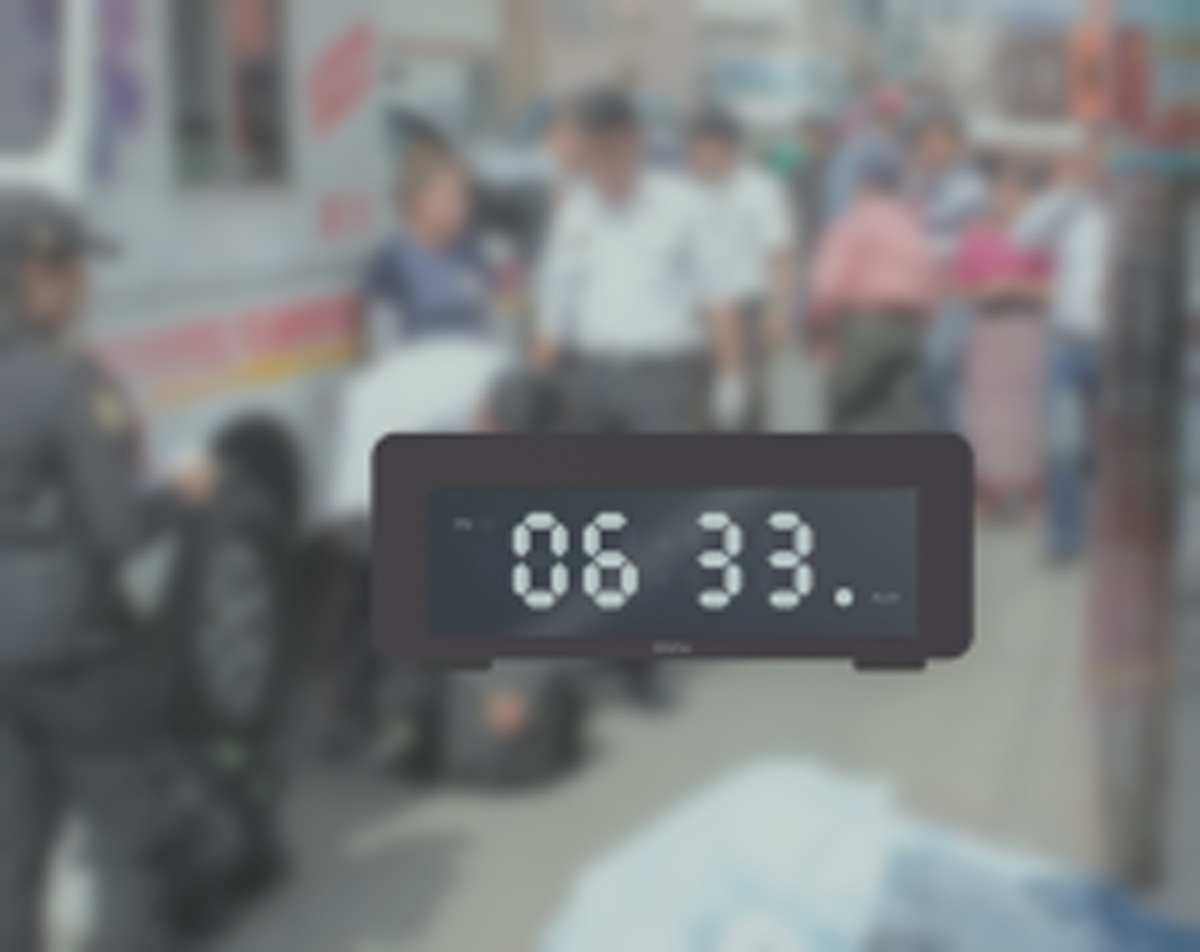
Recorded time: 6:33
